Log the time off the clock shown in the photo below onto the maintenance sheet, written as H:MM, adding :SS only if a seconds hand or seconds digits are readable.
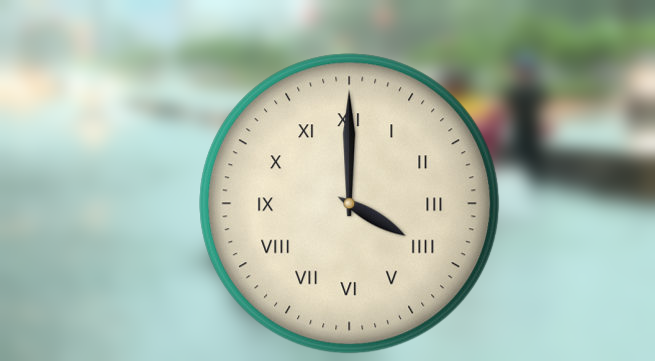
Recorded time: 4:00
